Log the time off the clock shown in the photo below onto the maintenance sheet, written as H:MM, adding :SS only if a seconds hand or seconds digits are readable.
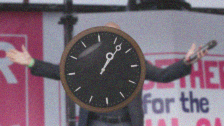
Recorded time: 1:07
